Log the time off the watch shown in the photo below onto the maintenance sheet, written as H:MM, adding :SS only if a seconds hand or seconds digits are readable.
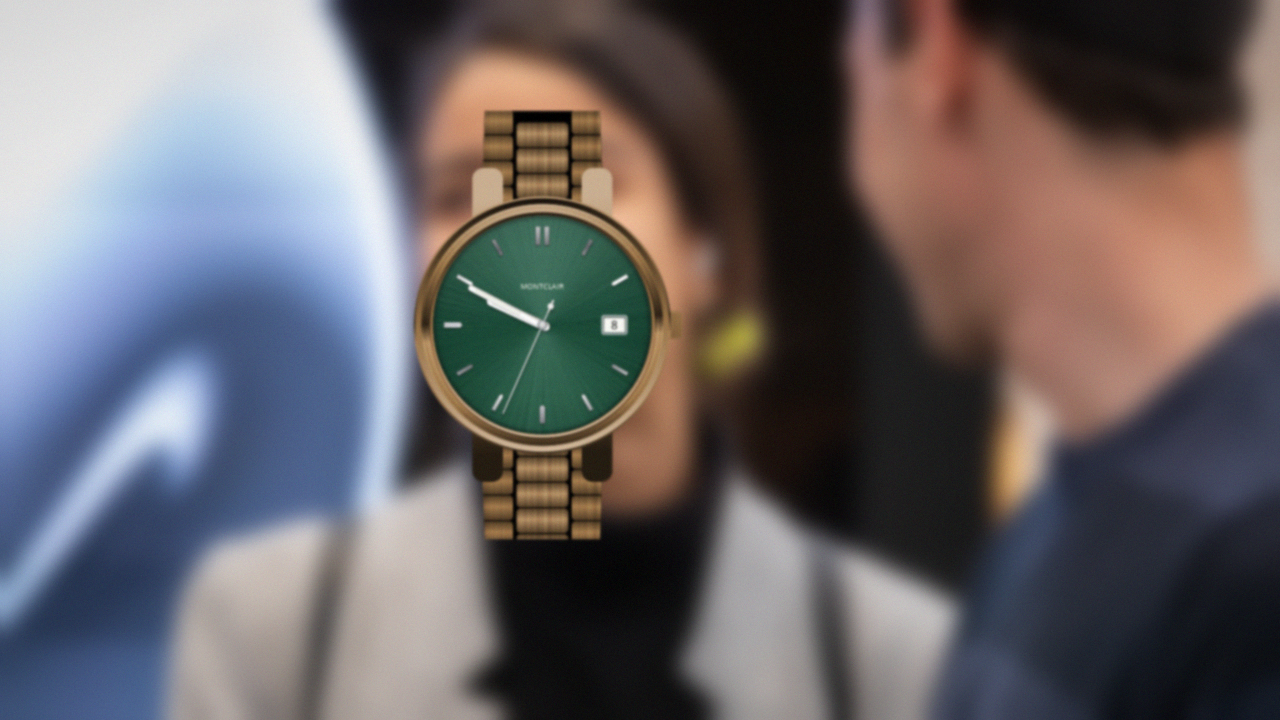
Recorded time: 9:49:34
